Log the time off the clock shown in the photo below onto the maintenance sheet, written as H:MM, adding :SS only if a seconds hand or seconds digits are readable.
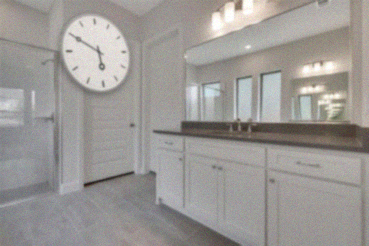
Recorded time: 5:50
